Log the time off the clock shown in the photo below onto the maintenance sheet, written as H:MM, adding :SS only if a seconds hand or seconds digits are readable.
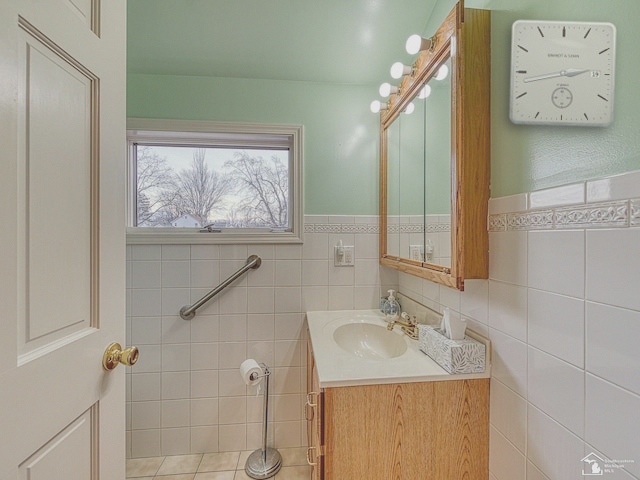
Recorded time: 2:43
